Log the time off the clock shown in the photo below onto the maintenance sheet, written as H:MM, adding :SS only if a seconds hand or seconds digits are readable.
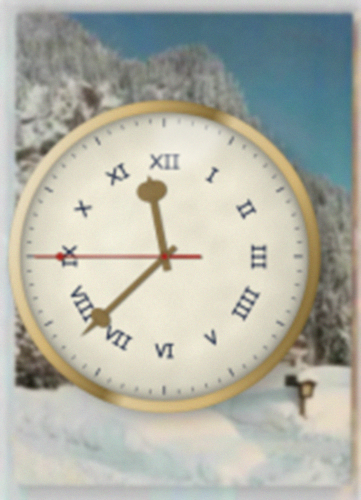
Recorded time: 11:37:45
